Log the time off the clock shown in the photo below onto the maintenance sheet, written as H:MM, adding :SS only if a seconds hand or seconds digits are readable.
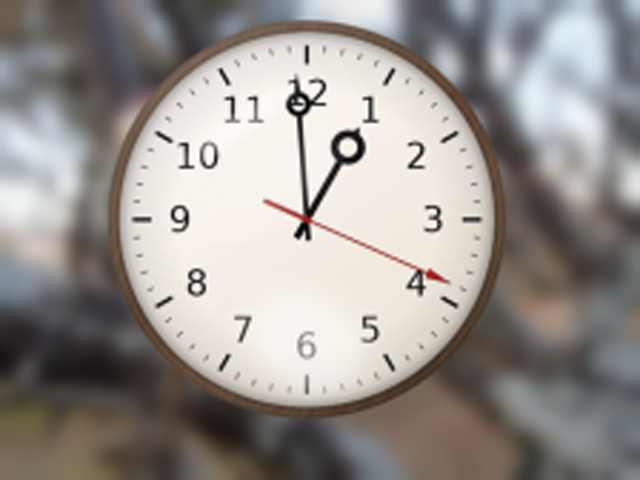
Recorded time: 12:59:19
